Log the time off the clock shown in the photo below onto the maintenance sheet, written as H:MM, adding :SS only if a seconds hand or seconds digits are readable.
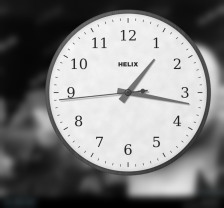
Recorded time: 1:16:44
